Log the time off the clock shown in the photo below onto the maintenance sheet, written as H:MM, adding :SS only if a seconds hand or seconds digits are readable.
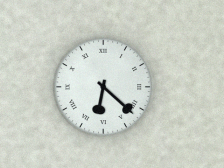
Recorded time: 6:22
